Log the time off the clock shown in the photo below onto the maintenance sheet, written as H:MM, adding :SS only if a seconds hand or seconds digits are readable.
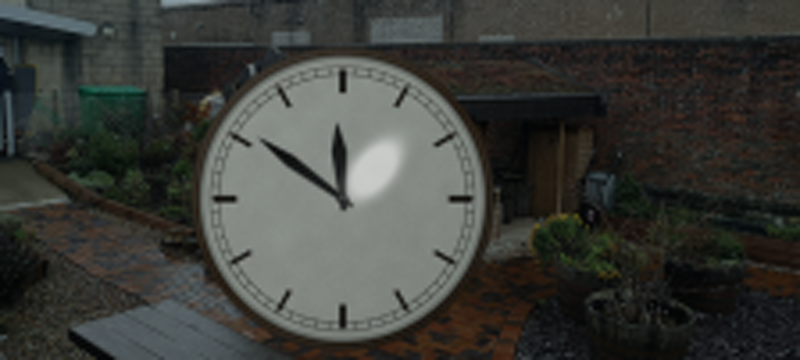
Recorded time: 11:51
